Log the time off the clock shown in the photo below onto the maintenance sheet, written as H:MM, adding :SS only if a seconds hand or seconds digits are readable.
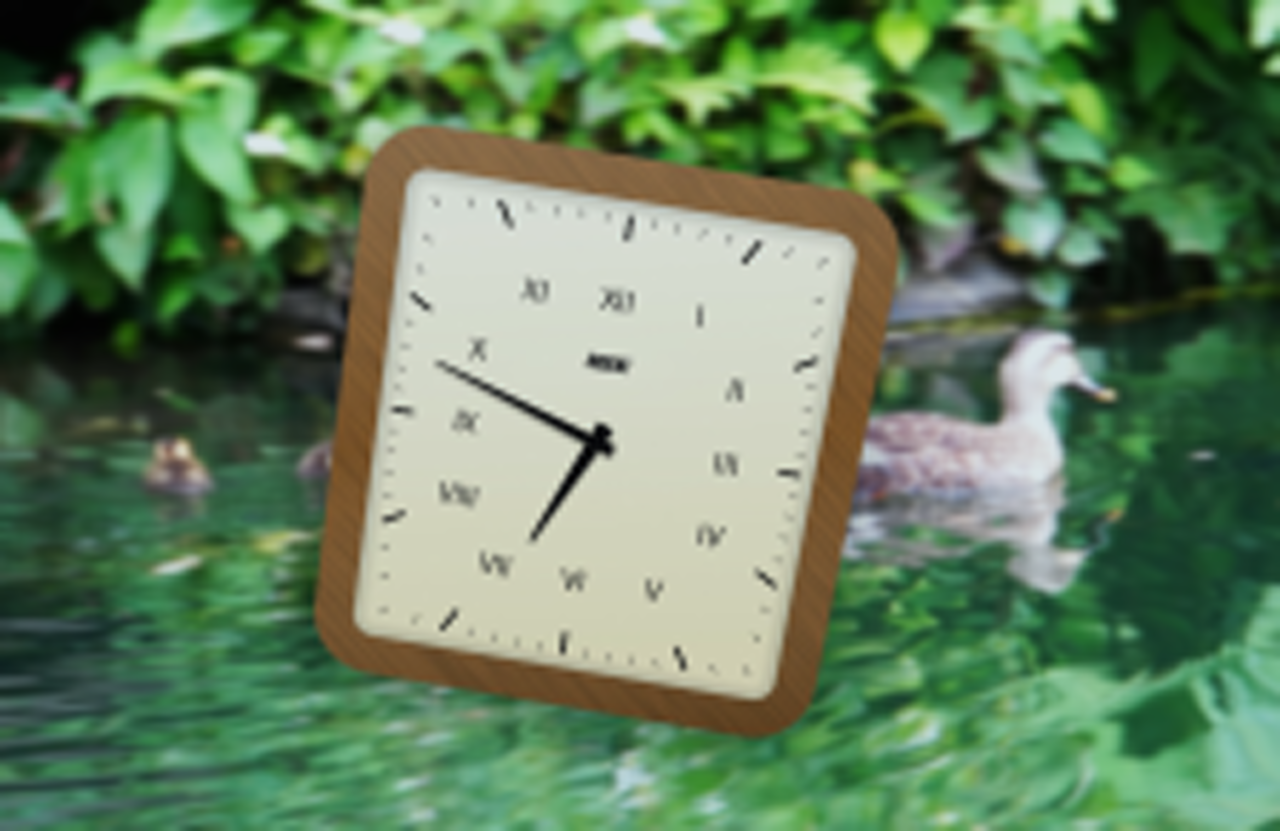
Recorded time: 6:48
